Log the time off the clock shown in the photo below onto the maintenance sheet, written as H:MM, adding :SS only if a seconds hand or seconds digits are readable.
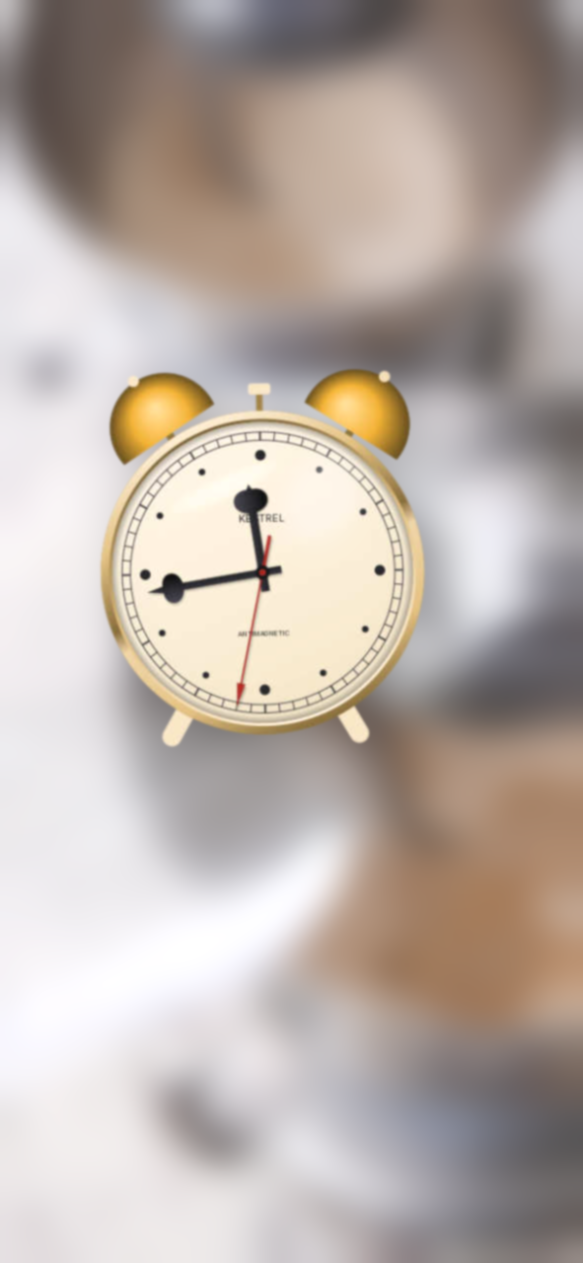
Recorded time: 11:43:32
